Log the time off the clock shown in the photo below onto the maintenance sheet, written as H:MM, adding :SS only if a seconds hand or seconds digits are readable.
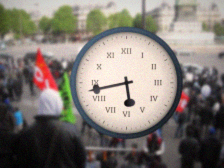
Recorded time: 5:43
